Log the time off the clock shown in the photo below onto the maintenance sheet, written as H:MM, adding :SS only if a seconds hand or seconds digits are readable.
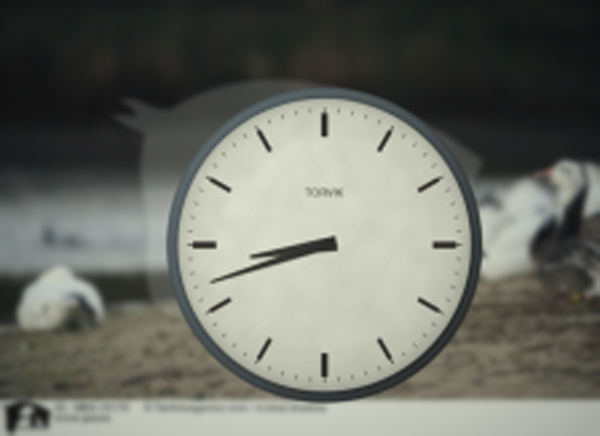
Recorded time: 8:42
